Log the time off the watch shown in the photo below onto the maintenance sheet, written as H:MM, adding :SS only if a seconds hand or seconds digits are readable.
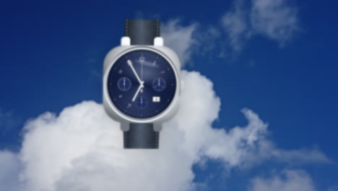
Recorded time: 6:55
